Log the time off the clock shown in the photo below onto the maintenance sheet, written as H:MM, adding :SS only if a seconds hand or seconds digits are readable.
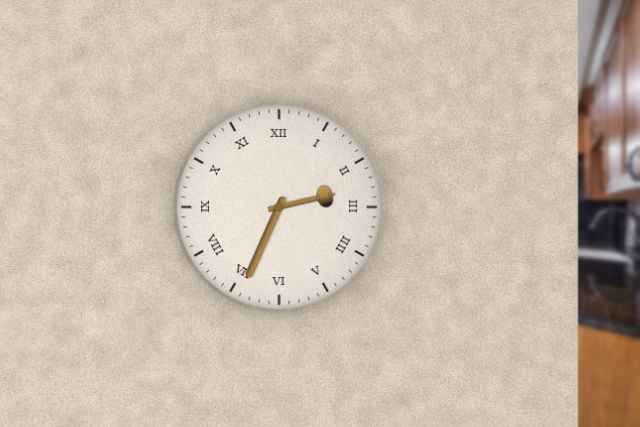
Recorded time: 2:34
